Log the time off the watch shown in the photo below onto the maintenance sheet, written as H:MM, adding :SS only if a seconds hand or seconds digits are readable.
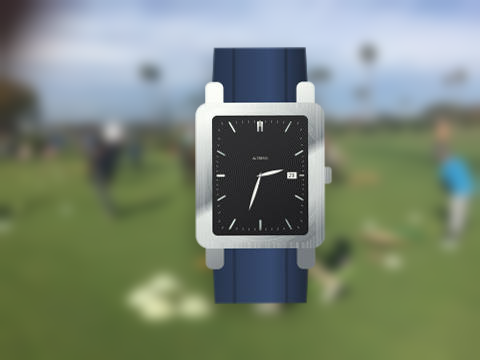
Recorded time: 2:33
